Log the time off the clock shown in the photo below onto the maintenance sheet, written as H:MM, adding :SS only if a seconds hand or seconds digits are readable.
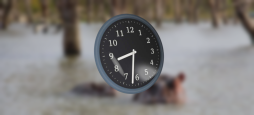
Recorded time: 8:32
